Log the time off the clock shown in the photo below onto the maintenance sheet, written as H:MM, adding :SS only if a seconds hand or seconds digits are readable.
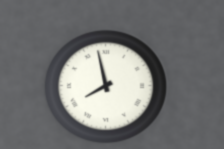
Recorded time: 7:58
